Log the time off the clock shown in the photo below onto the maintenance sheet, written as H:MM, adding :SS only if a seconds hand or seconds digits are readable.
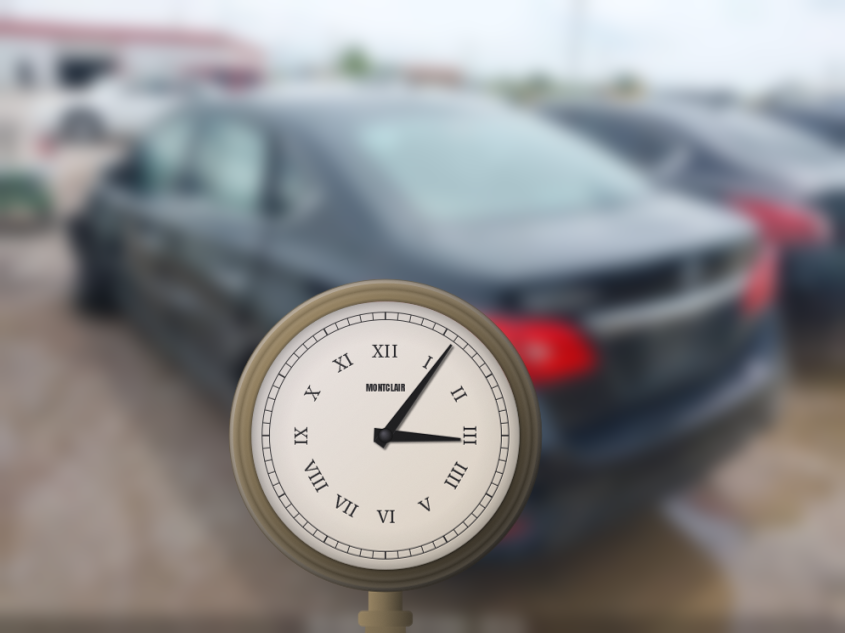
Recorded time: 3:06
